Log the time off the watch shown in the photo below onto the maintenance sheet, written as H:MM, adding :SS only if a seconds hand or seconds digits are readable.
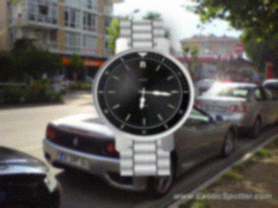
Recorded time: 6:16
